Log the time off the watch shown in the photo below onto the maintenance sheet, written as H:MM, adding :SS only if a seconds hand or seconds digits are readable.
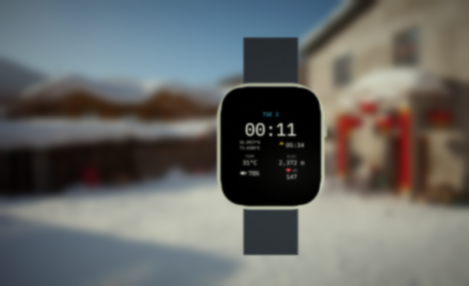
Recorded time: 0:11
